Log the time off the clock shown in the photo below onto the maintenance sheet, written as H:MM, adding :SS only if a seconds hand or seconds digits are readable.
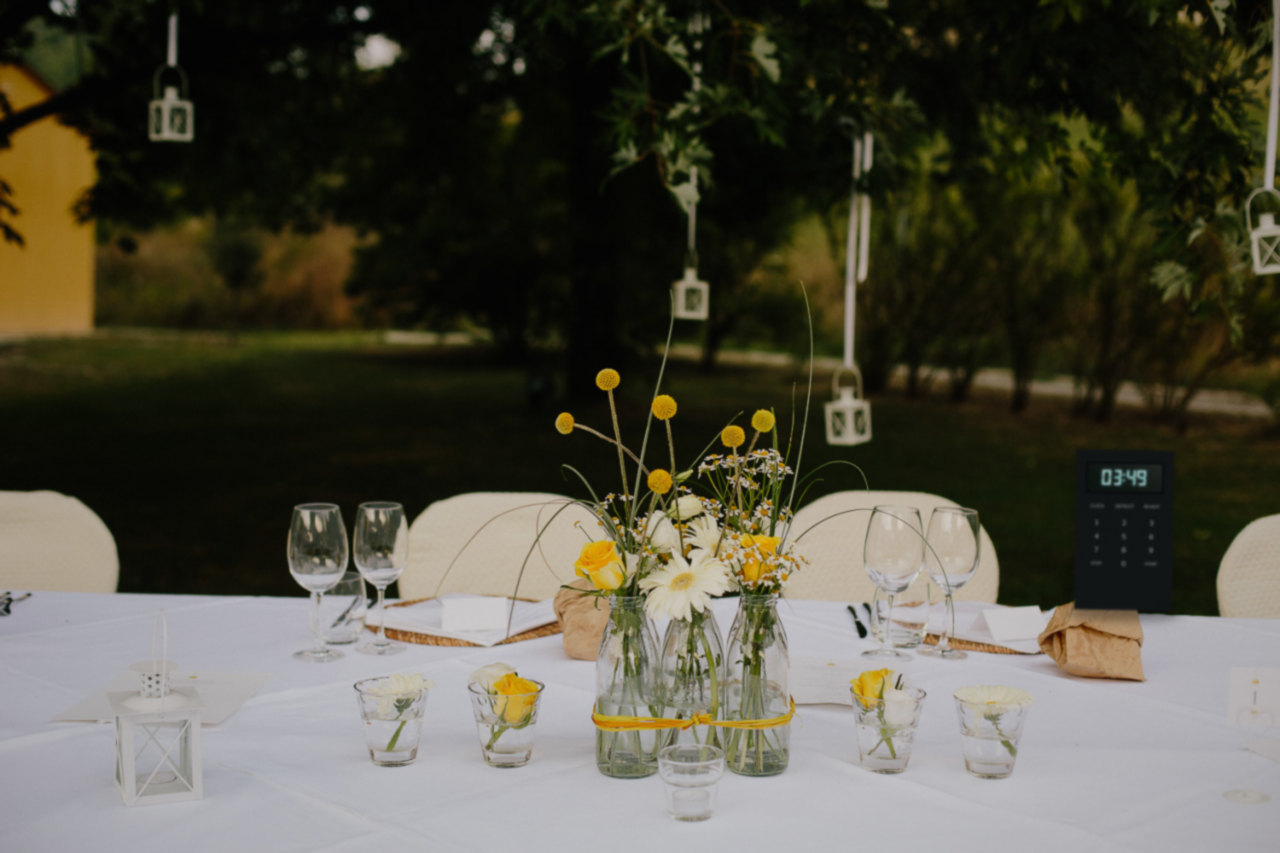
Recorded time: 3:49
